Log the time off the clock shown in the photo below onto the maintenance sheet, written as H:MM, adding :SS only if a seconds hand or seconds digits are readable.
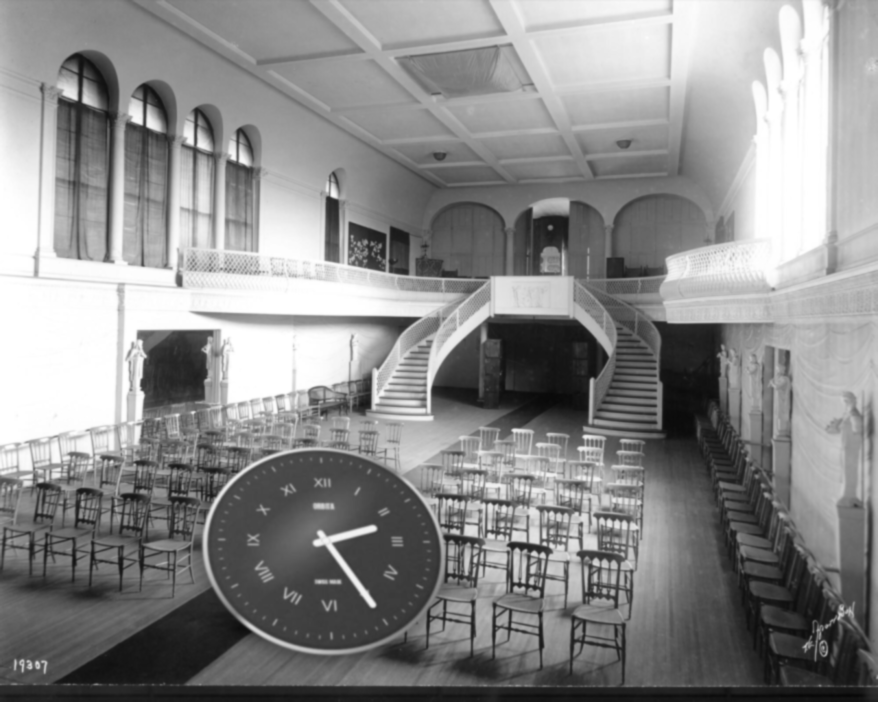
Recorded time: 2:25
